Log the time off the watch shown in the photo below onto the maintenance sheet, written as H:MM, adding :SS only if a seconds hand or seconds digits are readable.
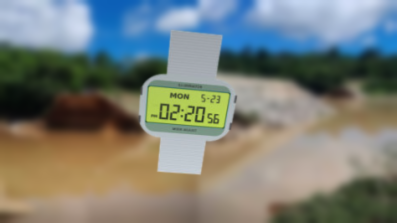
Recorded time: 2:20:56
